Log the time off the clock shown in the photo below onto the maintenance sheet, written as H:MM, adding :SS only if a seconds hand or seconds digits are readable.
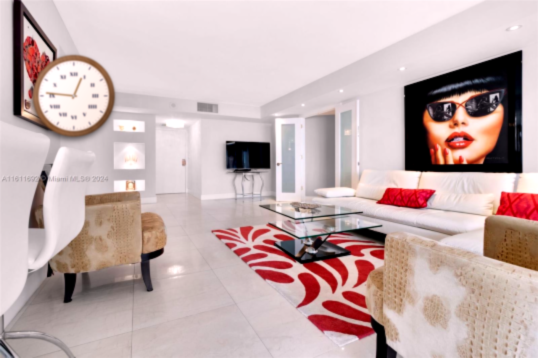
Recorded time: 12:46
